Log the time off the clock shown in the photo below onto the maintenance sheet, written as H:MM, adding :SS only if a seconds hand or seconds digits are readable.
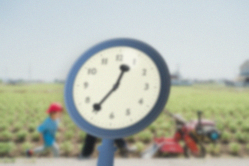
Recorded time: 12:36
